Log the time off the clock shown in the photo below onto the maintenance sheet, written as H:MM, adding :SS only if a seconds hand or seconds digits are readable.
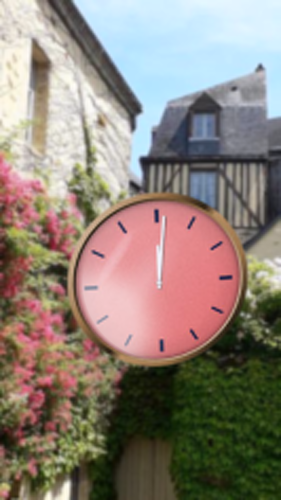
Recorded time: 12:01
